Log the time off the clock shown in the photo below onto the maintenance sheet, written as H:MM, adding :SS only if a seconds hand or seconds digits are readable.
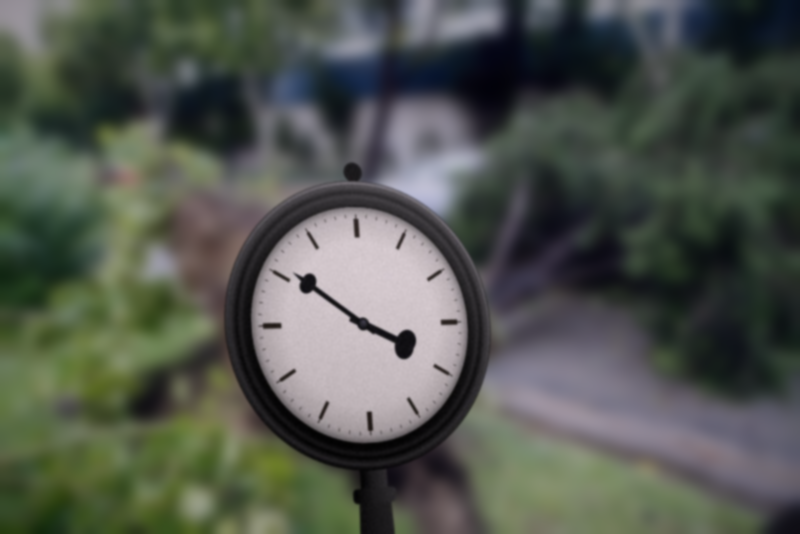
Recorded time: 3:51
